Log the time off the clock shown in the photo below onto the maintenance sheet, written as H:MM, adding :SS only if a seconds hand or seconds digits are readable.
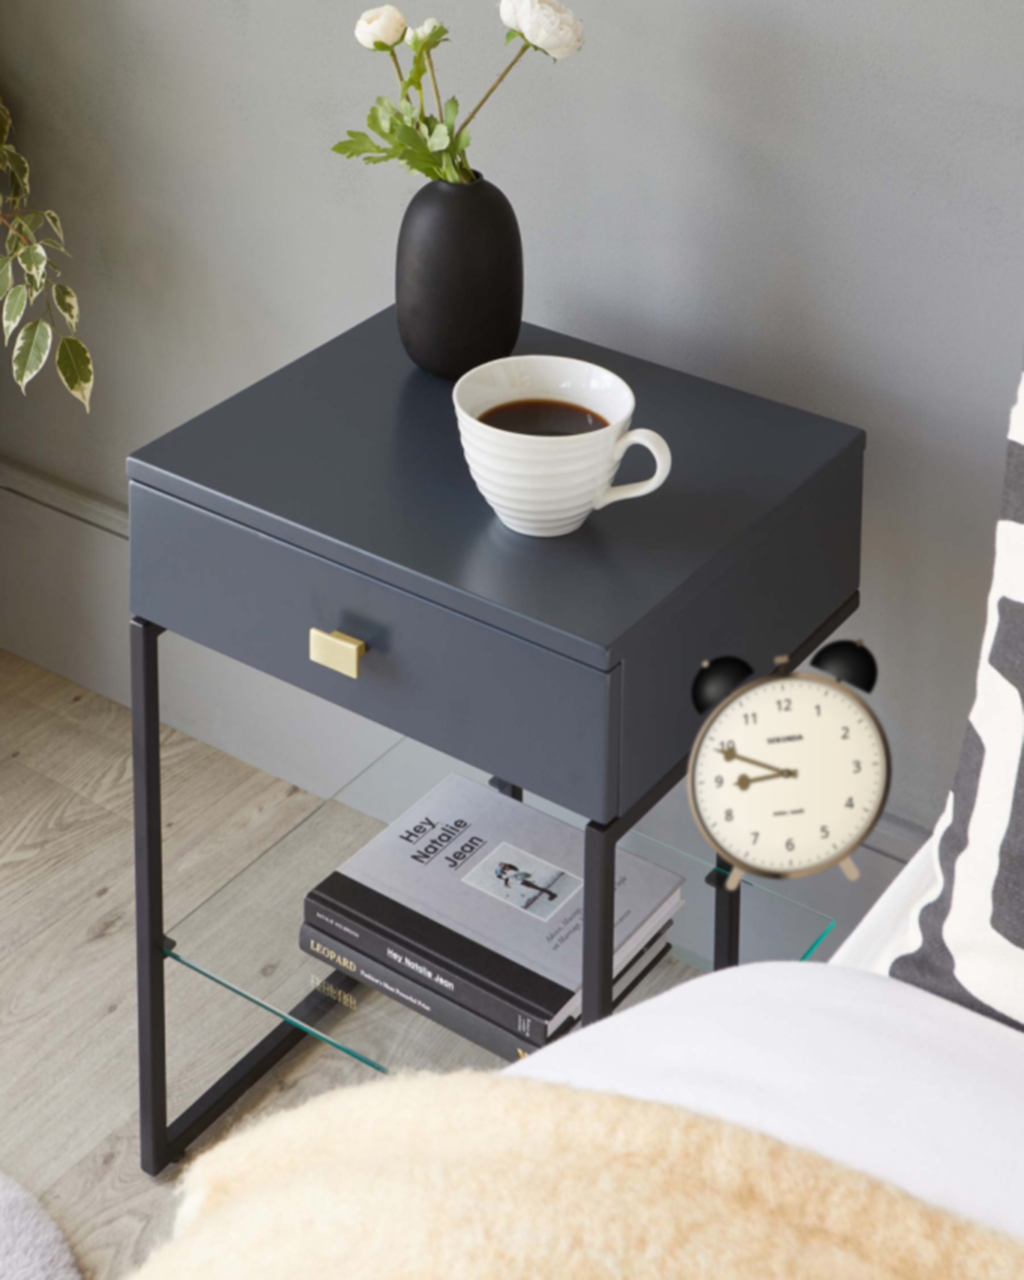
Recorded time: 8:49
